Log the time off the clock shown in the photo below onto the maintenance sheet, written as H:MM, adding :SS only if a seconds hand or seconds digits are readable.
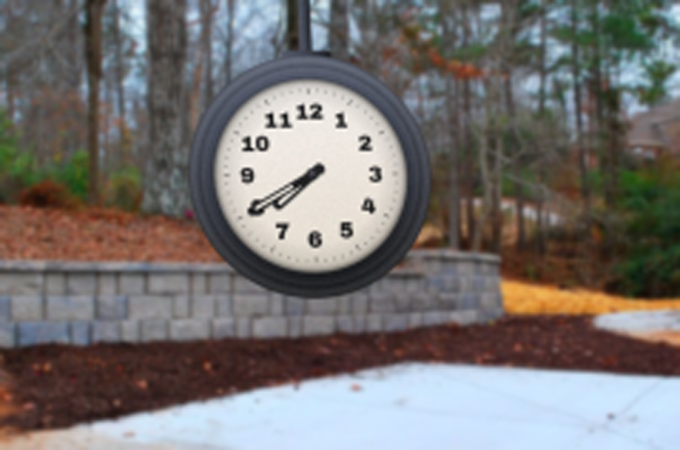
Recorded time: 7:40
